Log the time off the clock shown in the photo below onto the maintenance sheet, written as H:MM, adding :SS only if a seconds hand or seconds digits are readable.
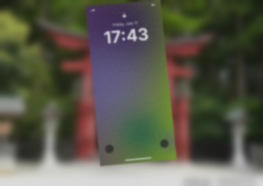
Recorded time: 17:43
